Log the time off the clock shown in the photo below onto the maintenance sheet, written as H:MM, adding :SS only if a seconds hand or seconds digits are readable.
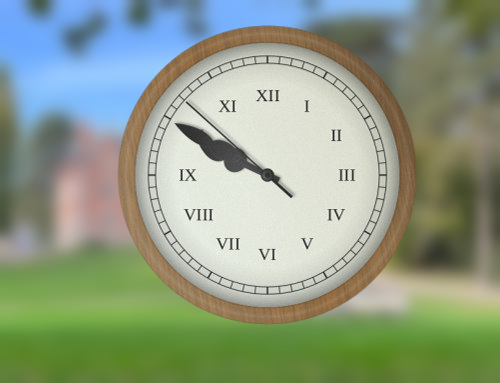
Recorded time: 9:49:52
